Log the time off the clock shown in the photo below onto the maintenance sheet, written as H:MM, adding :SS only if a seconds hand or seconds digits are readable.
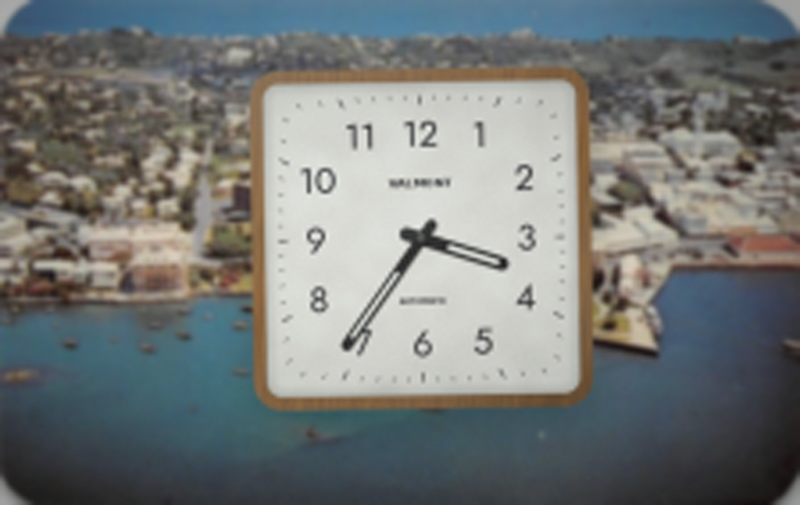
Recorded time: 3:36
